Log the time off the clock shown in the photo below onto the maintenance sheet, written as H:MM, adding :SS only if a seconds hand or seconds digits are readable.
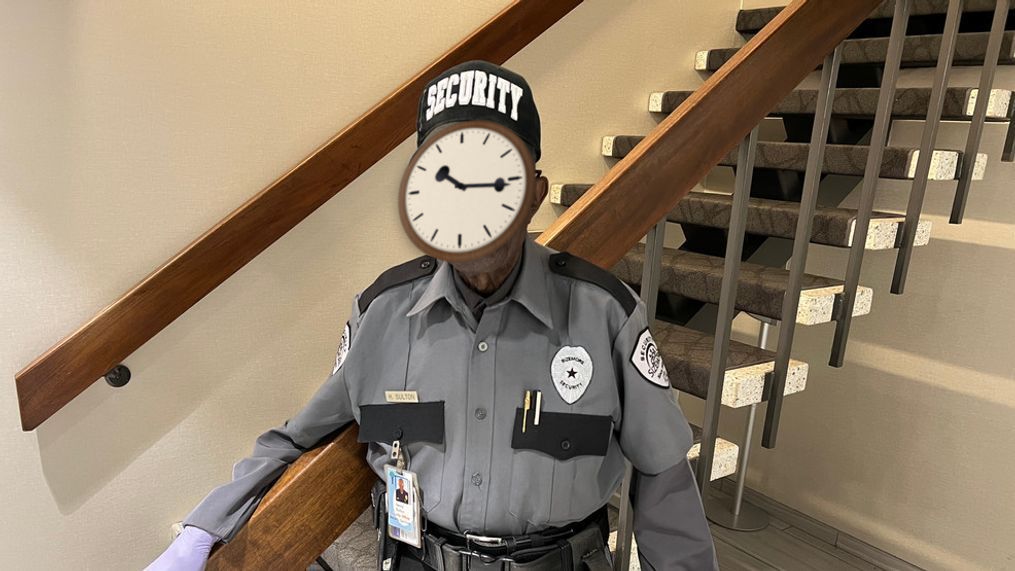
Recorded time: 10:16
